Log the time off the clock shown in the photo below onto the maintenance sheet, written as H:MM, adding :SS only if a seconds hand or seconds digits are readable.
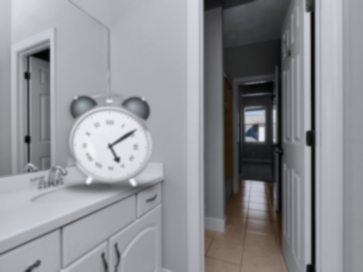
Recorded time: 5:09
